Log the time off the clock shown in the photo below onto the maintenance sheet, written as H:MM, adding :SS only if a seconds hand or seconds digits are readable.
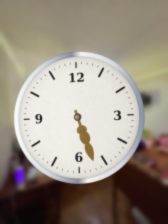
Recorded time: 5:27
